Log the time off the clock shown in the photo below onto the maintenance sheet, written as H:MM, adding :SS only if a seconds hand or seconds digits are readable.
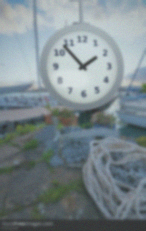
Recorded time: 1:53
